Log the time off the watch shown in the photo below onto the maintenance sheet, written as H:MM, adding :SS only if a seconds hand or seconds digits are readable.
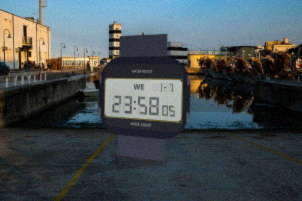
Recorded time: 23:58:05
